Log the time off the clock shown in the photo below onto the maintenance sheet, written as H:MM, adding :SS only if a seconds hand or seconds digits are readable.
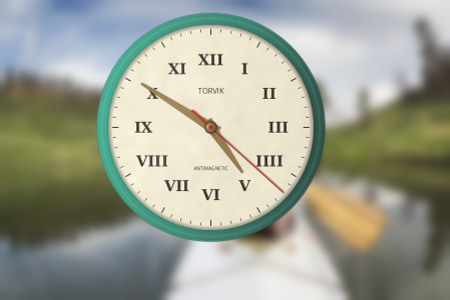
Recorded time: 4:50:22
